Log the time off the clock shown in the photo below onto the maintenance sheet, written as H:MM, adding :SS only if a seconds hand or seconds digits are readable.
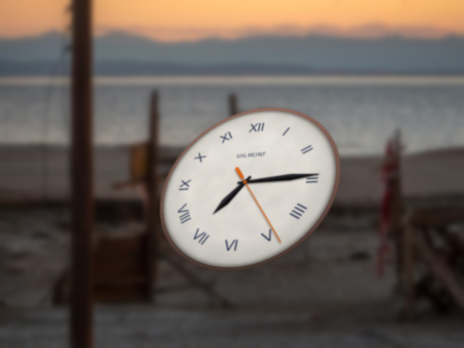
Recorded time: 7:14:24
